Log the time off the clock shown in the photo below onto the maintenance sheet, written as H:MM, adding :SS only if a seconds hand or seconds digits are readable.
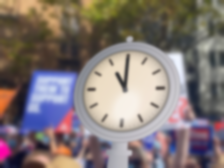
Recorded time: 11:00
